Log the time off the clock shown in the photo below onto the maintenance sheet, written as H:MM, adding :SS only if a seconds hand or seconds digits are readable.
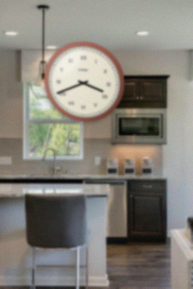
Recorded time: 3:41
